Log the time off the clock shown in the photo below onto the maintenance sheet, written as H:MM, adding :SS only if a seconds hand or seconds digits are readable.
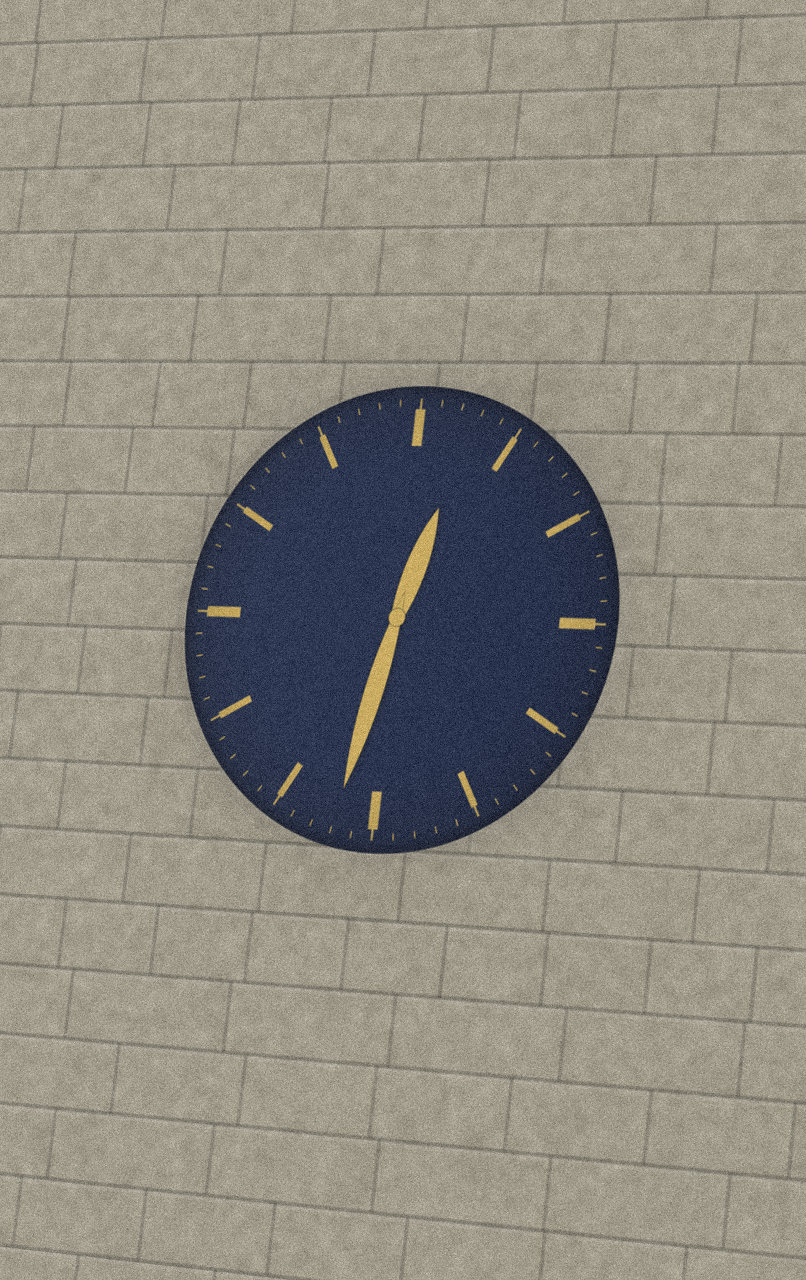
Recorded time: 12:32
